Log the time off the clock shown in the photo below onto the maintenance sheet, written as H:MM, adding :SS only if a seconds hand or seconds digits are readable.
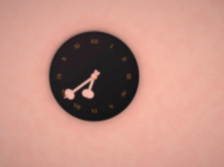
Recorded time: 6:39
